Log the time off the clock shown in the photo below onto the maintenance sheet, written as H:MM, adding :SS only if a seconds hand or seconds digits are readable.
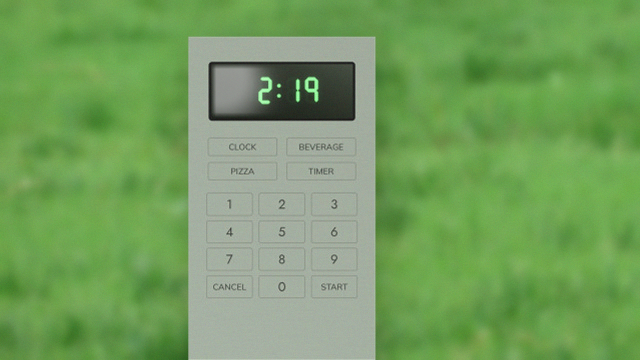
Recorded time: 2:19
